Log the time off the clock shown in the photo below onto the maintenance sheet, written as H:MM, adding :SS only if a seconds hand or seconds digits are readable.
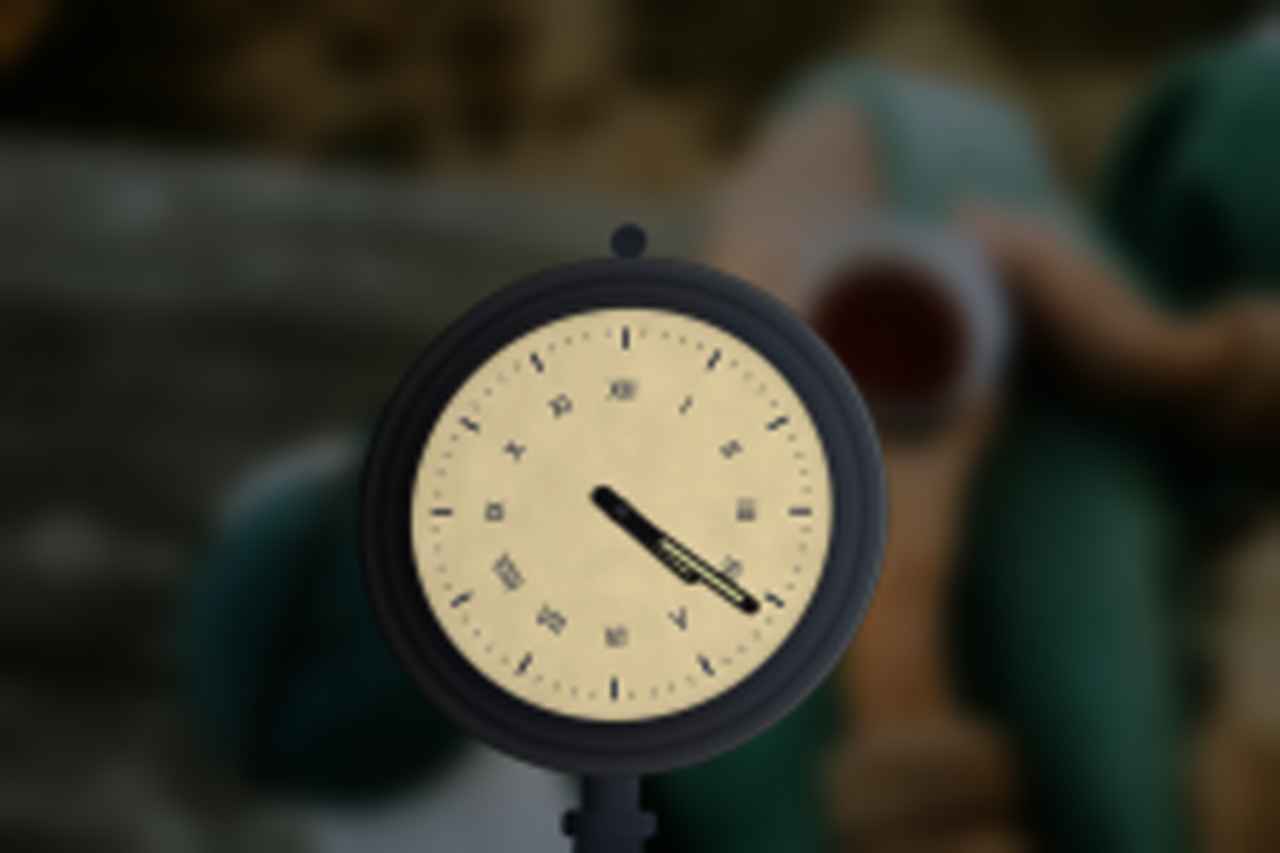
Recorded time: 4:21
